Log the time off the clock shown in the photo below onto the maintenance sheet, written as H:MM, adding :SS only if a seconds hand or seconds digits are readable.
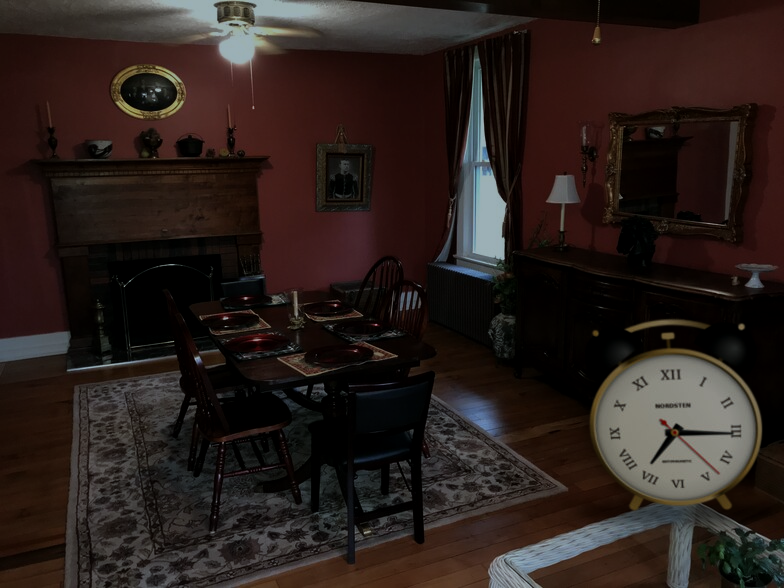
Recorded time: 7:15:23
